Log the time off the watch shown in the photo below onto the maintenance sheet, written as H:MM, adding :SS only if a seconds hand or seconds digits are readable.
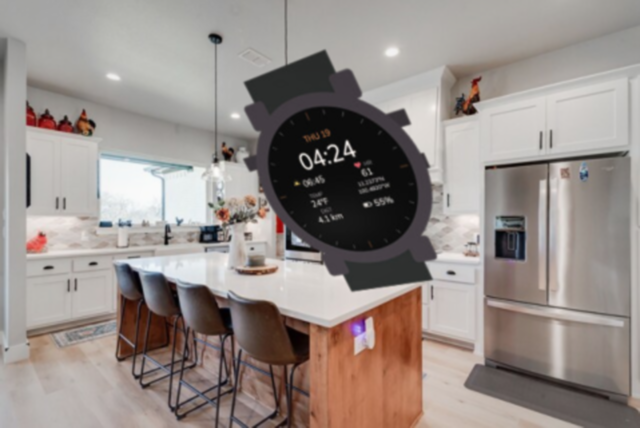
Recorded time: 4:24
